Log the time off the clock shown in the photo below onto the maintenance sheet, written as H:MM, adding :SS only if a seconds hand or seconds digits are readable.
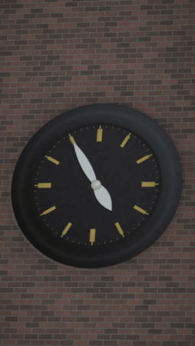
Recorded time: 4:55
